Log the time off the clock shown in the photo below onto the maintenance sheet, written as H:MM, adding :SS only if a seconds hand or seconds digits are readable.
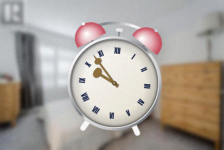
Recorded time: 9:53
